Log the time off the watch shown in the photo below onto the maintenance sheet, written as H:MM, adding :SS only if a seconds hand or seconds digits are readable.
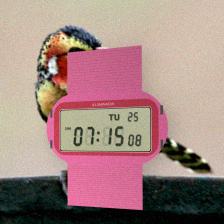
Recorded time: 7:15:08
